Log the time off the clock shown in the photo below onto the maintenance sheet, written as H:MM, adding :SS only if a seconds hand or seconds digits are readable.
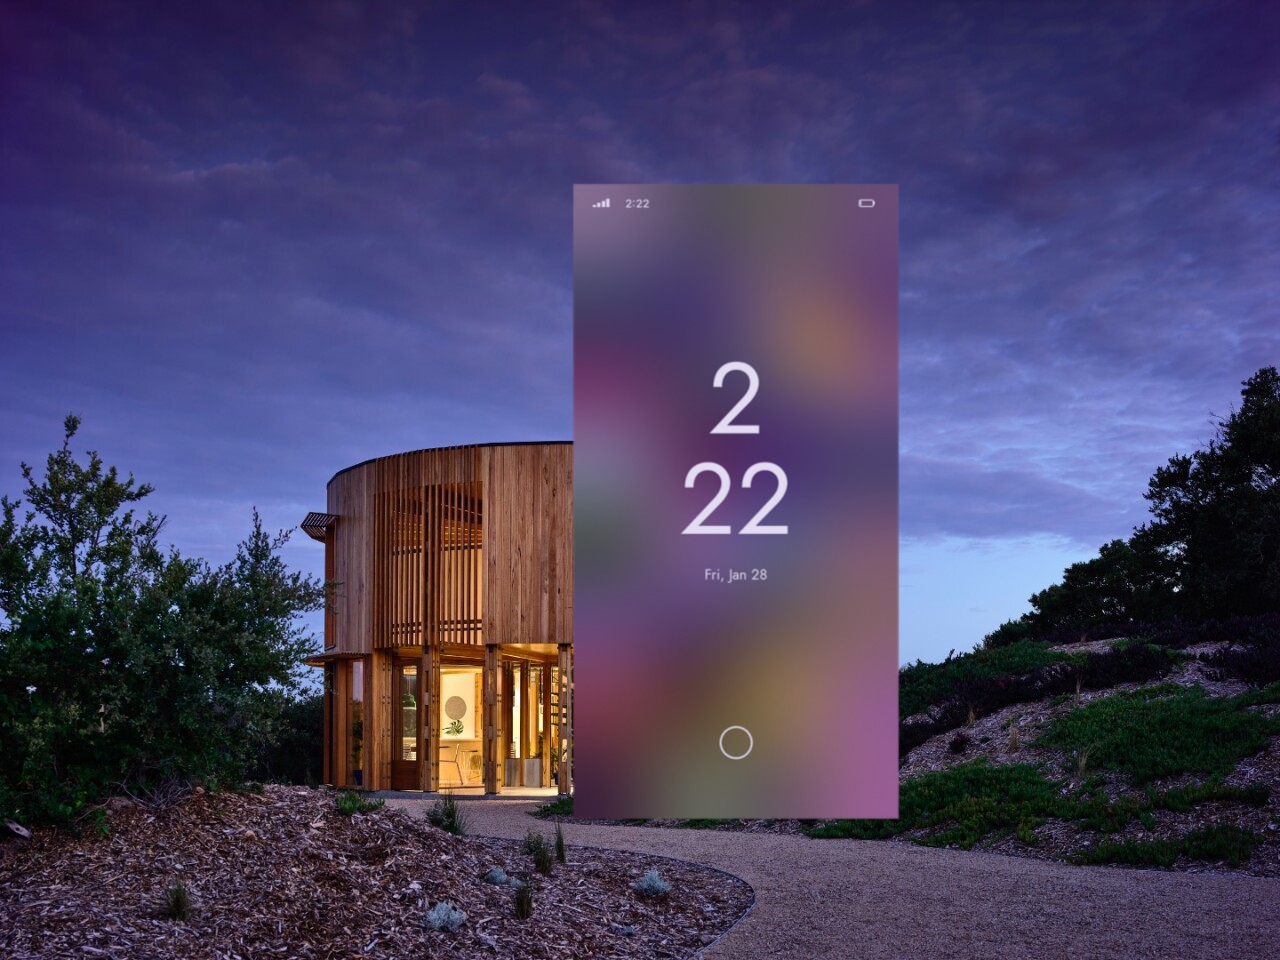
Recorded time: 2:22
